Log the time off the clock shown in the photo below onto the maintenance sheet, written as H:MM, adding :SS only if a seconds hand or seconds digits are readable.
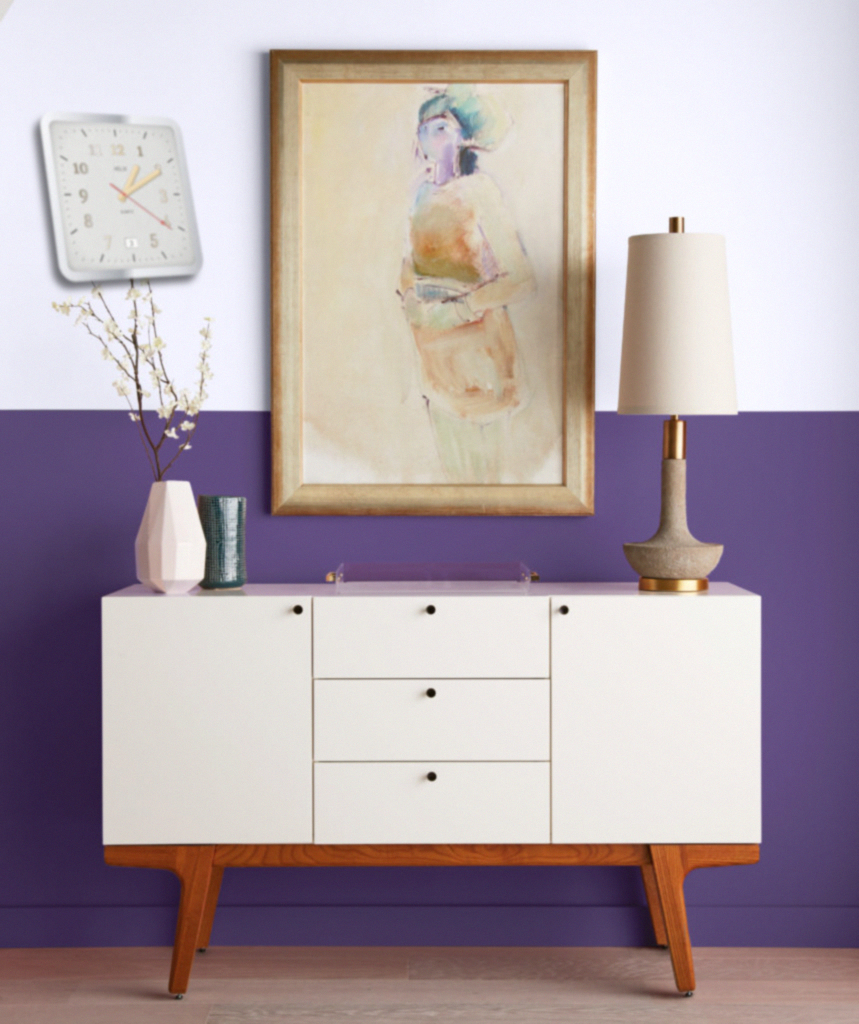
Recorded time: 1:10:21
